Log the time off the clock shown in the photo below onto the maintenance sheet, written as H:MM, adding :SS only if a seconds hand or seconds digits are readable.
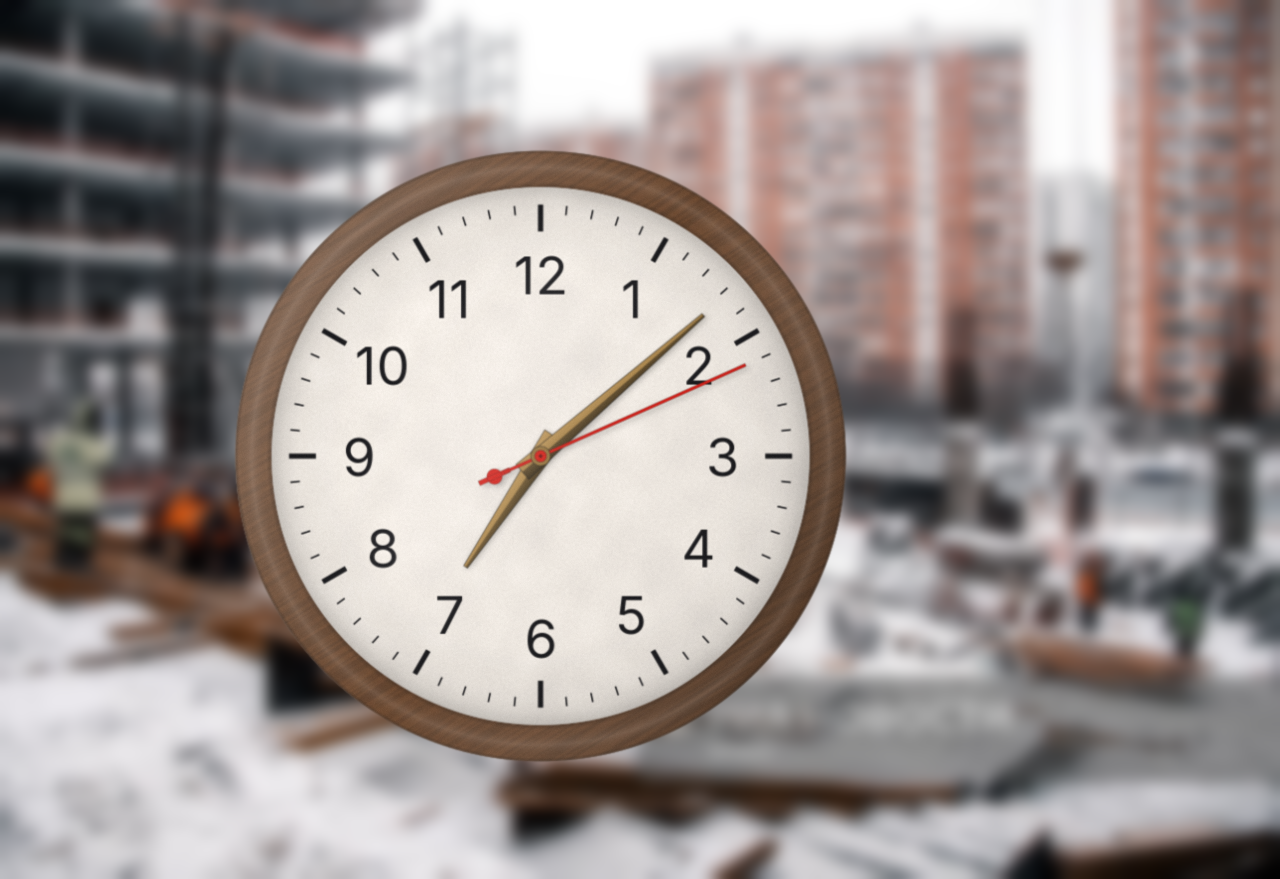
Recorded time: 7:08:11
